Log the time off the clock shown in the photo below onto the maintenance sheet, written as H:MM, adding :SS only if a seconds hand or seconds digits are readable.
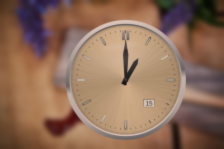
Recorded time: 1:00
